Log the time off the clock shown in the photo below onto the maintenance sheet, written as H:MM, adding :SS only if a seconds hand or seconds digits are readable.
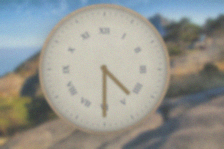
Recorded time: 4:30
